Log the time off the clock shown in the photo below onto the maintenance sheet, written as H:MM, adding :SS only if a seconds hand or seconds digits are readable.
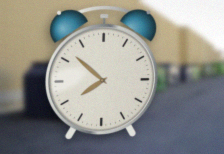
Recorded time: 7:52
